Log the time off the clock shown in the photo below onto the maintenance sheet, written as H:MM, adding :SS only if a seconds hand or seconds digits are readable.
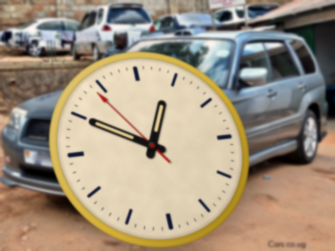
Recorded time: 12:49:54
